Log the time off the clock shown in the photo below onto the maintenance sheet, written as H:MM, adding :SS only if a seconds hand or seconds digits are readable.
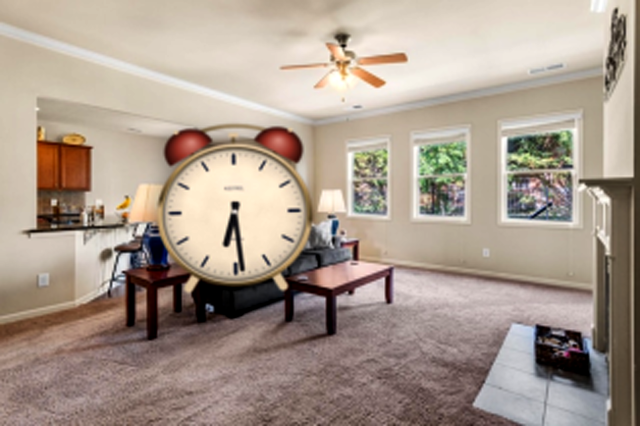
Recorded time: 6:29
